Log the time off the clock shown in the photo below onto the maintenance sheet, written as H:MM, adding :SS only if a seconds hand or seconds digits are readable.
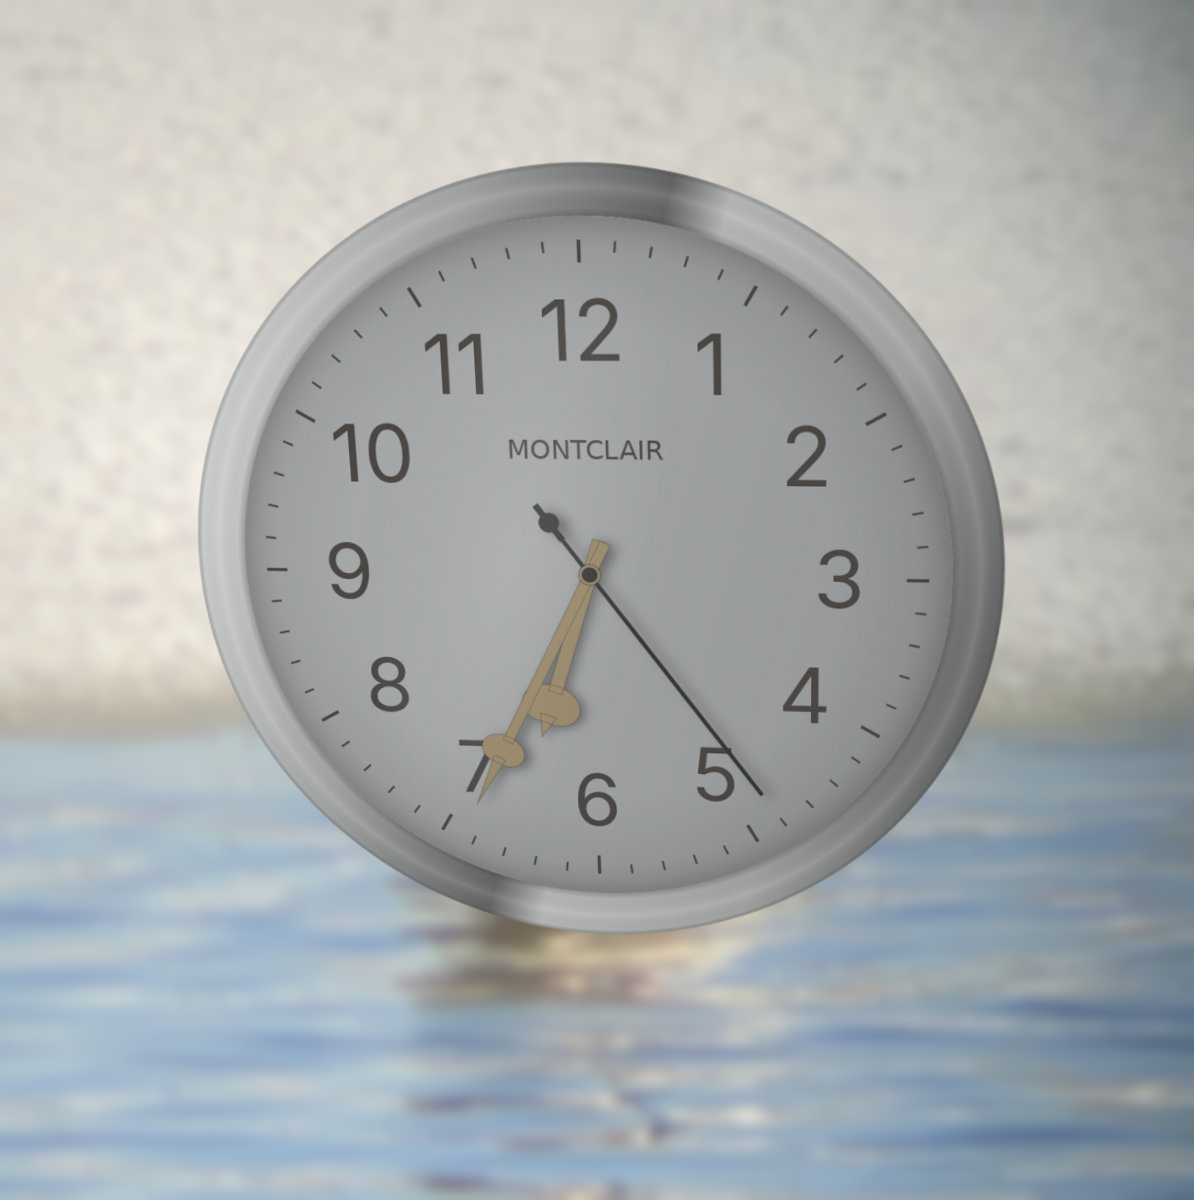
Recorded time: 6:34:24
